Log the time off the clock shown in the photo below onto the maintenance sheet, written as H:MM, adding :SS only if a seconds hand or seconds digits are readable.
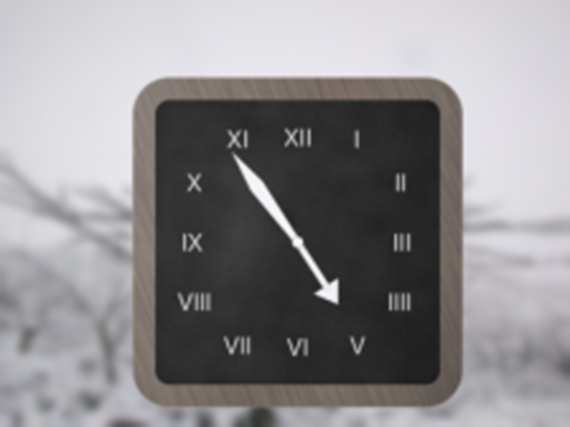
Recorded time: 4:54
